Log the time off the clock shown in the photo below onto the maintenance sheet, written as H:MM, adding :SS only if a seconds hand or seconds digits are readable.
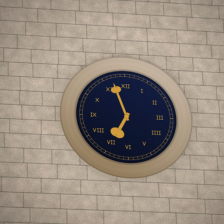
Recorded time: 6:57
